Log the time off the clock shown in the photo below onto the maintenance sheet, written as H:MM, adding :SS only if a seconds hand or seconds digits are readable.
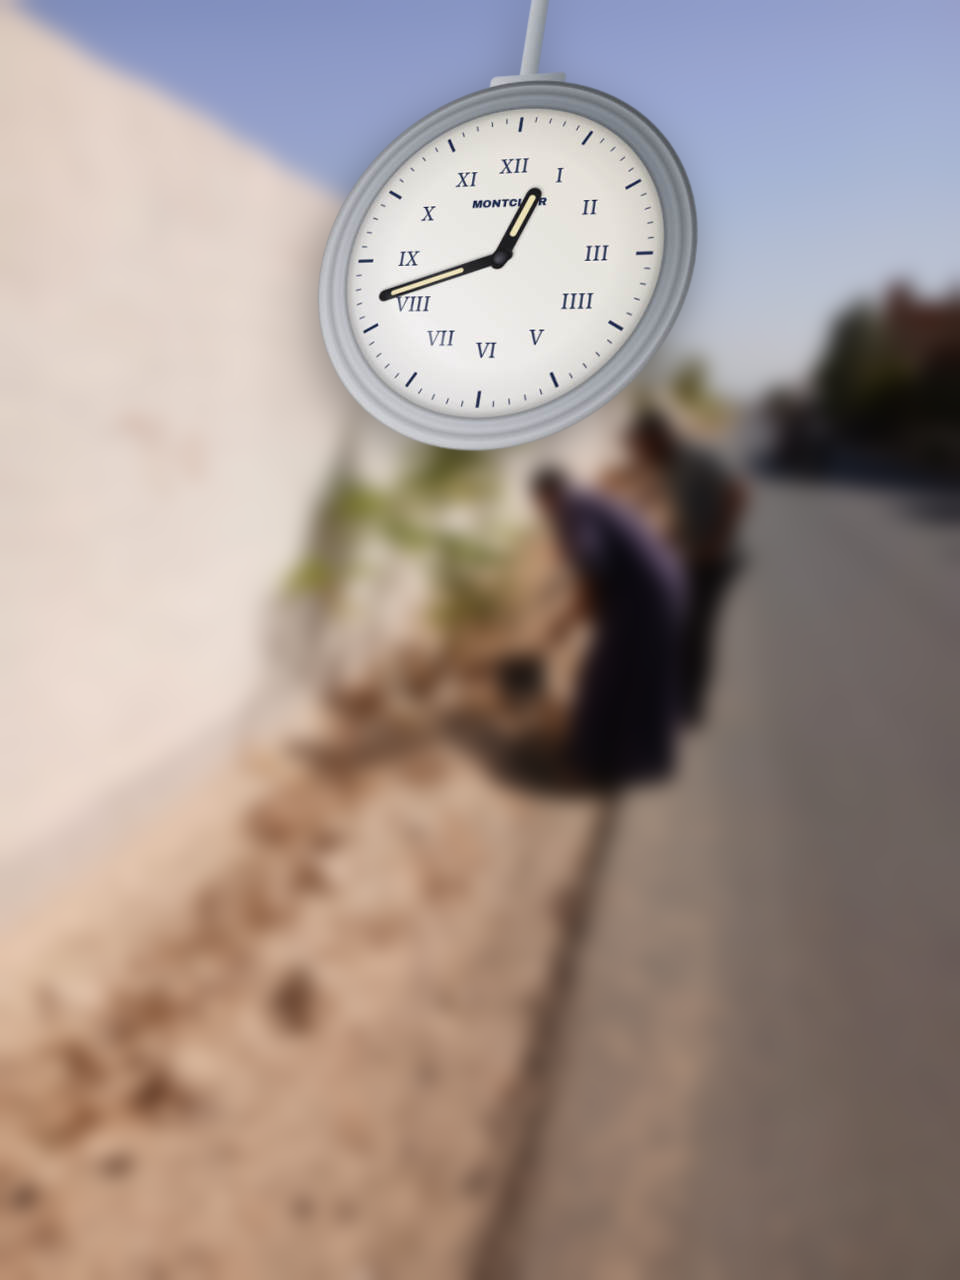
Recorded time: 12:42
